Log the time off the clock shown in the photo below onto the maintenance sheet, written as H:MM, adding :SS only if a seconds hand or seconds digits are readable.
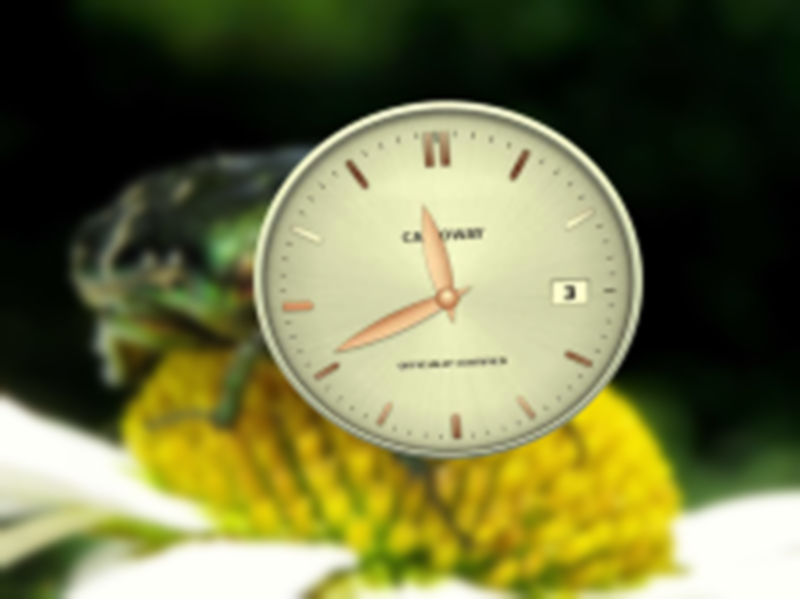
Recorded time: 11:41
